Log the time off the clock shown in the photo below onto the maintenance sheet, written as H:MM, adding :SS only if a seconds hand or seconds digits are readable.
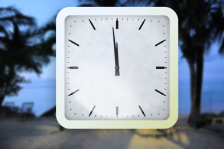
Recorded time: 11:59
